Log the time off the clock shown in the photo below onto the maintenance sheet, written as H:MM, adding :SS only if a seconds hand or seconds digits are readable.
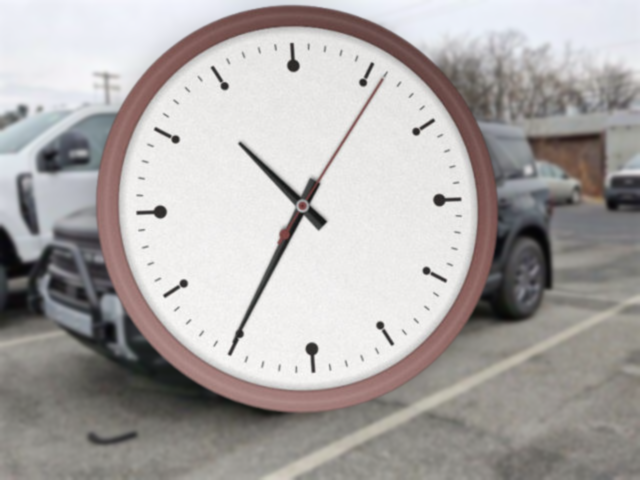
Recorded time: 10:35:06
